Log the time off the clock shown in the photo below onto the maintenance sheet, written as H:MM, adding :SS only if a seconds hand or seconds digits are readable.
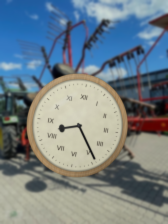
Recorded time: 8:24
